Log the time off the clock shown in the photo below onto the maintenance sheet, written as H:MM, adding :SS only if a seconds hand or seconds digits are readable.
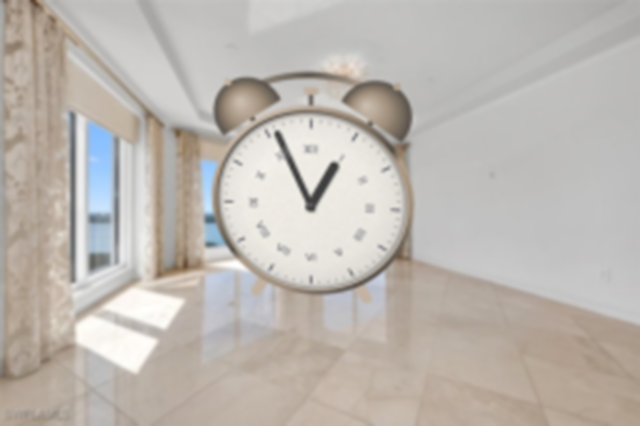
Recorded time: 12:56
